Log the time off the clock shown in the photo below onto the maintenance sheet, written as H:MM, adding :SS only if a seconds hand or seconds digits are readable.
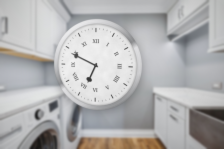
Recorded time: 6:49
